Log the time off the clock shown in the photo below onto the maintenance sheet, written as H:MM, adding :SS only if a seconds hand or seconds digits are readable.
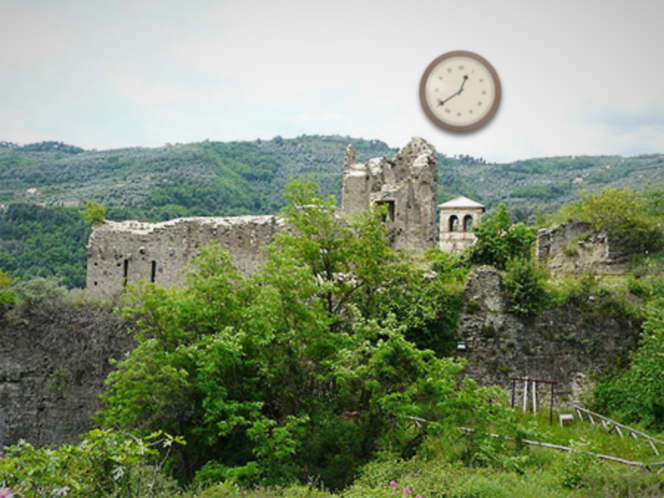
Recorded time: 12:39
